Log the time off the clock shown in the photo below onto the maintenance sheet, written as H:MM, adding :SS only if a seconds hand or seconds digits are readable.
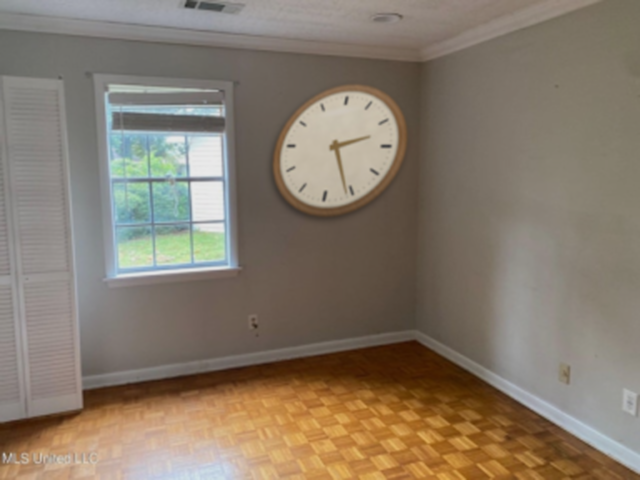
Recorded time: 2:26
